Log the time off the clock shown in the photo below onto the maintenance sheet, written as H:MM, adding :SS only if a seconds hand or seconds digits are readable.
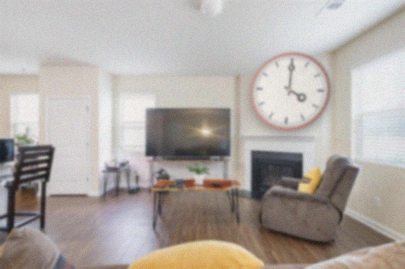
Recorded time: 4:00
